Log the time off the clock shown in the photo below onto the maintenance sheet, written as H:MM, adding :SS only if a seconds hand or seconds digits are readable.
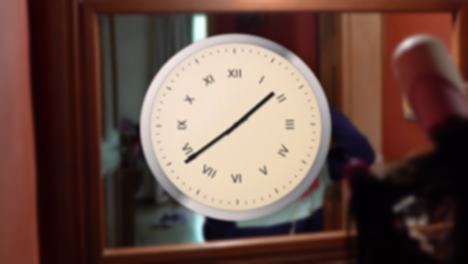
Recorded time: 1:39
